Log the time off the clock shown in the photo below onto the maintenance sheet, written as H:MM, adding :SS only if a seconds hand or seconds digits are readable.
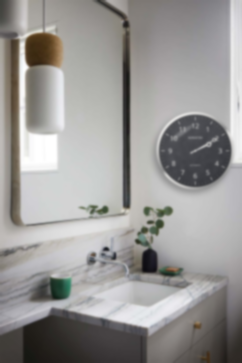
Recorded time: 2:10
